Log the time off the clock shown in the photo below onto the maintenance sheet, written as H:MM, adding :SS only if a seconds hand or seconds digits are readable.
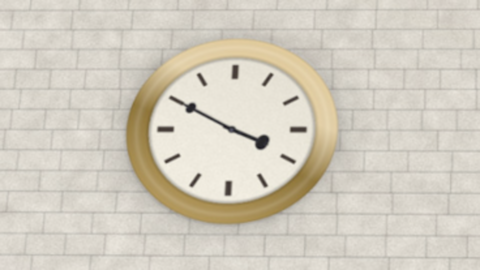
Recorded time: 3:50
